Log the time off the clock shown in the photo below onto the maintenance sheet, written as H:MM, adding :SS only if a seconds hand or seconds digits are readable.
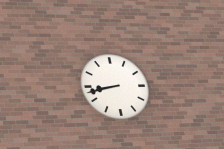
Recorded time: 8:43
